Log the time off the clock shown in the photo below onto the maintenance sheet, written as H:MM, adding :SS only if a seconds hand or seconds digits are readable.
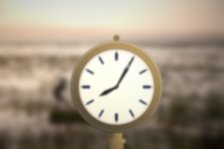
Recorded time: 8:05
